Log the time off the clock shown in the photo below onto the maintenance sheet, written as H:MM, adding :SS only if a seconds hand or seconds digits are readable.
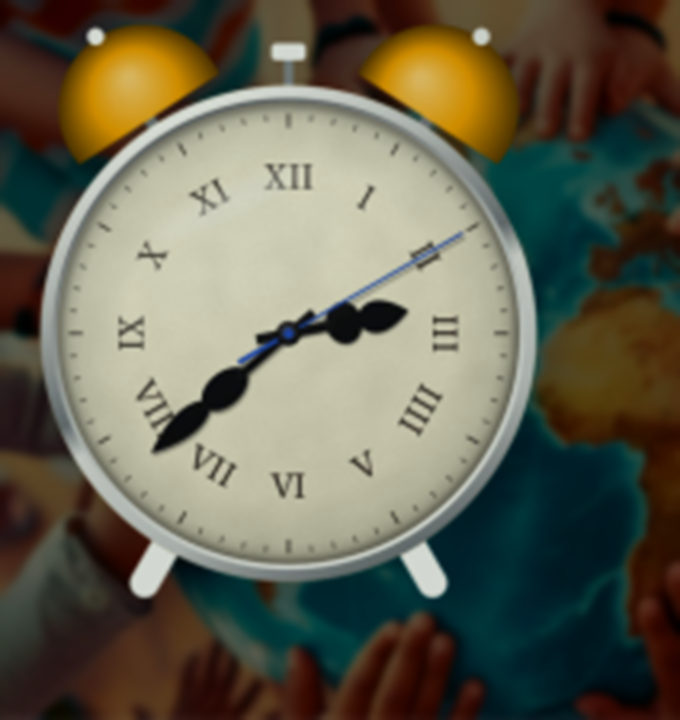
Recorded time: 2:38:10
